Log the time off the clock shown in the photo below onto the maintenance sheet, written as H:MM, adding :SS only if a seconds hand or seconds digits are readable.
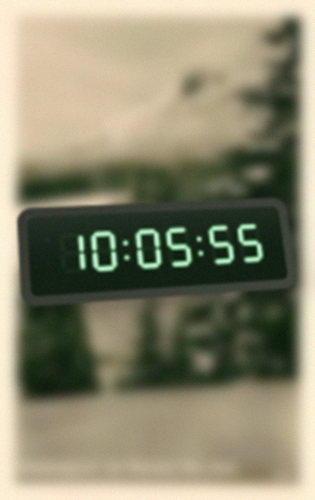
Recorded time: 10:05:55
